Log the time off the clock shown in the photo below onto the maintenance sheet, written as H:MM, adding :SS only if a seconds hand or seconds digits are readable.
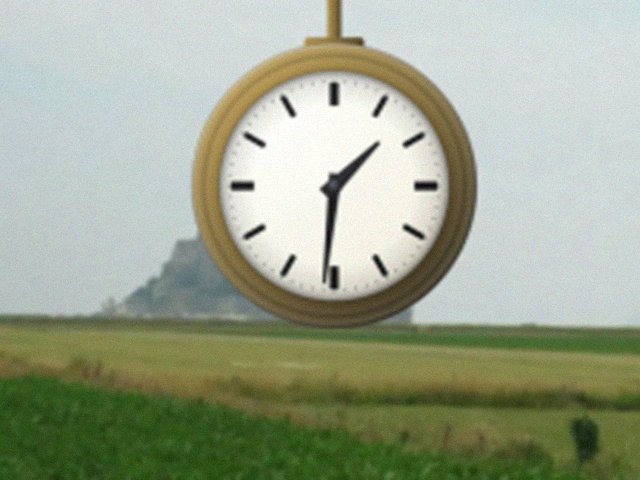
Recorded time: 1:31
